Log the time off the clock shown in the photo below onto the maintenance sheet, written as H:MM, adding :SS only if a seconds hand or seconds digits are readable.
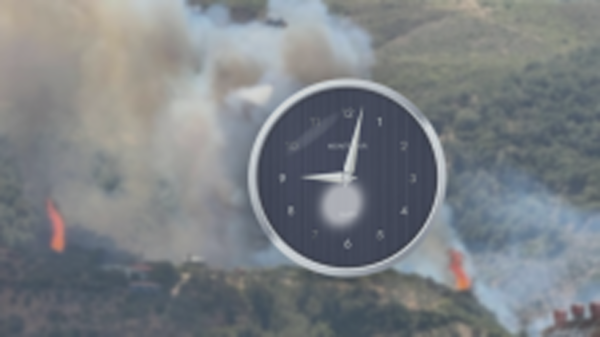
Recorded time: 9:02
